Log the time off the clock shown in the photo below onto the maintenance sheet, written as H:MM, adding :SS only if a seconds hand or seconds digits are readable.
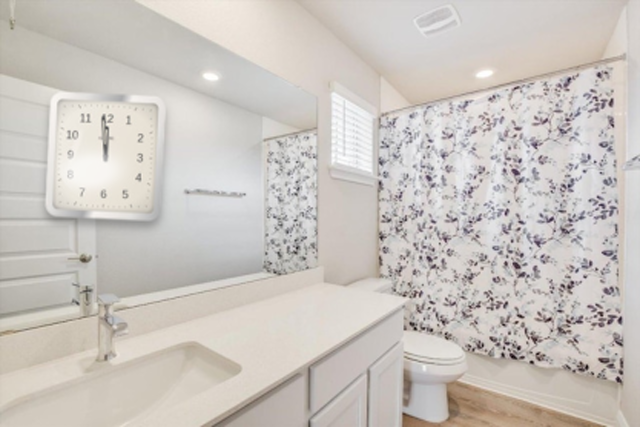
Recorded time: 11:59
